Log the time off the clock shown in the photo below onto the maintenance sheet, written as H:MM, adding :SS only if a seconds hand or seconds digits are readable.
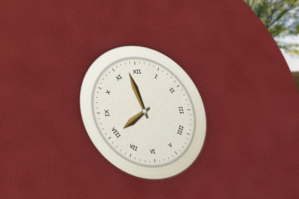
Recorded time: 7:58
